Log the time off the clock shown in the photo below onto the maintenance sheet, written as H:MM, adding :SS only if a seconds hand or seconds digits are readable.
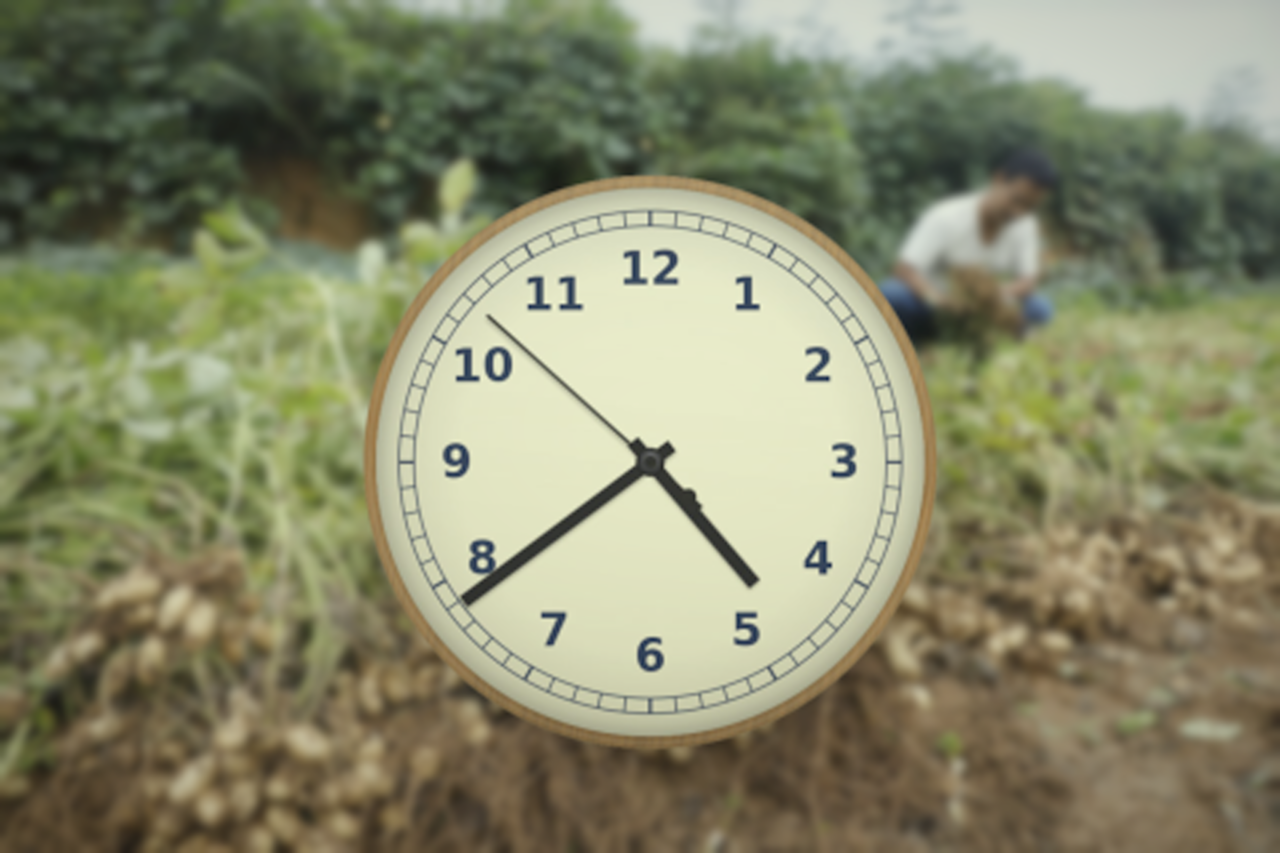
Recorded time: 4:38:52
